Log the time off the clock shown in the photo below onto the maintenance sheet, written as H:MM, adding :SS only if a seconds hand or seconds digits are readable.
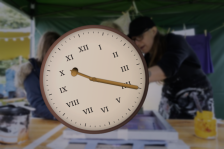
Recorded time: 10:20
